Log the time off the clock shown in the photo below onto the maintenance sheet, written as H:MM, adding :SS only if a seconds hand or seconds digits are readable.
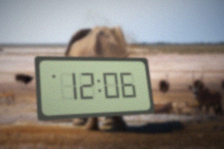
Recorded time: 12:06
